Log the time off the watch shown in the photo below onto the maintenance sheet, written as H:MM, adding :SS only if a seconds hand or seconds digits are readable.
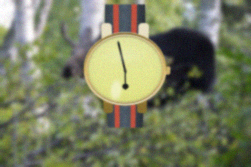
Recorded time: 5:58
